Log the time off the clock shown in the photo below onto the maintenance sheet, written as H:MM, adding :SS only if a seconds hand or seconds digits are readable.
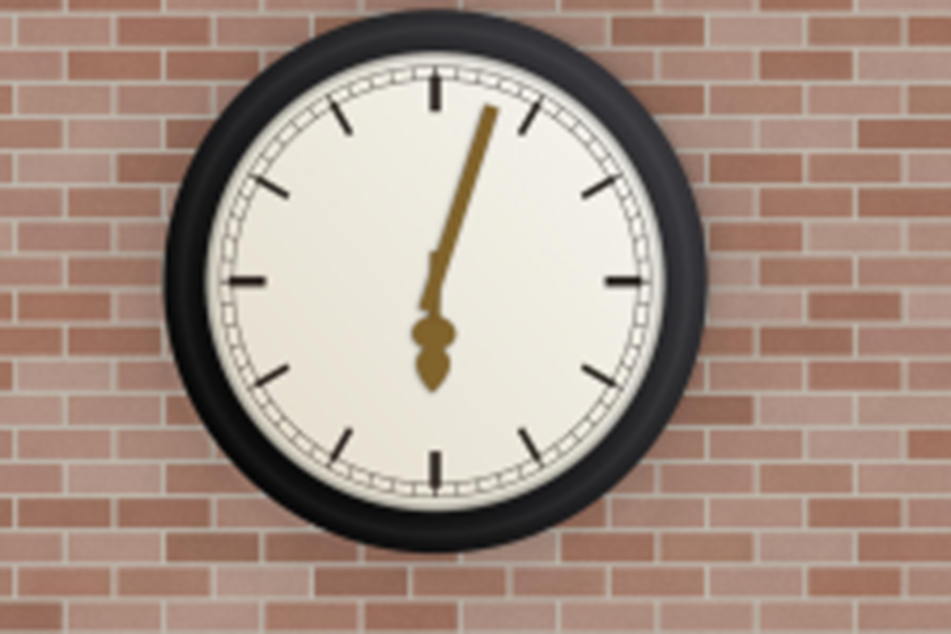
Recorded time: 6:03
